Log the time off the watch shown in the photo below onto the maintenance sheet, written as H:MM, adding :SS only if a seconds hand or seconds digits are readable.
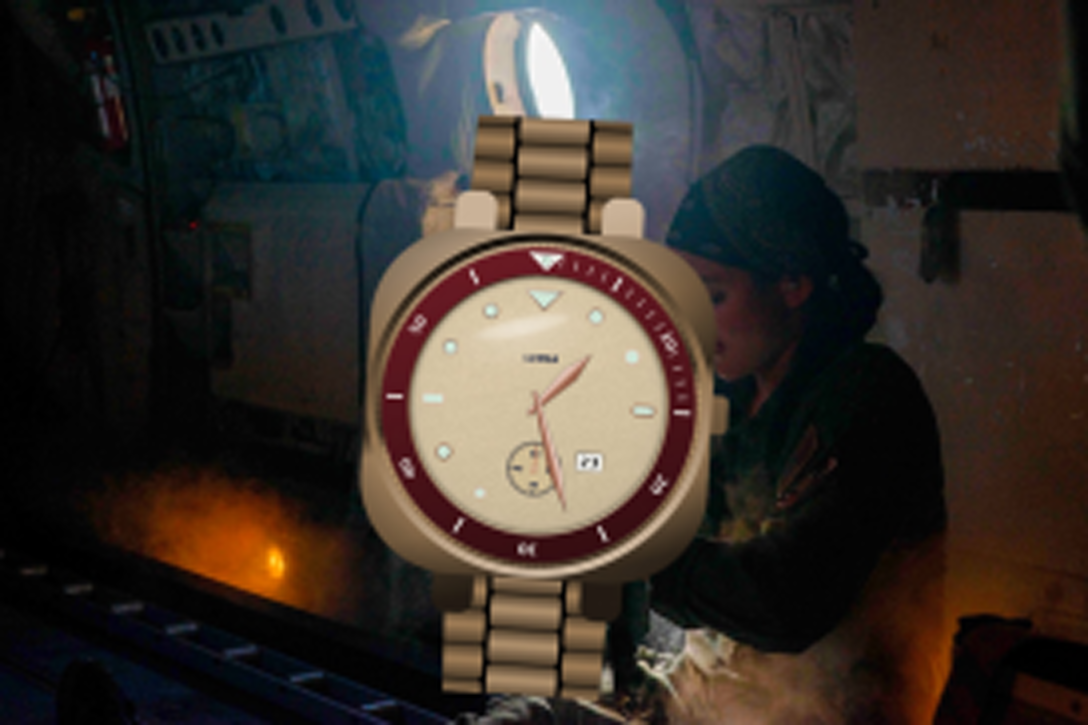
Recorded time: 1:27
